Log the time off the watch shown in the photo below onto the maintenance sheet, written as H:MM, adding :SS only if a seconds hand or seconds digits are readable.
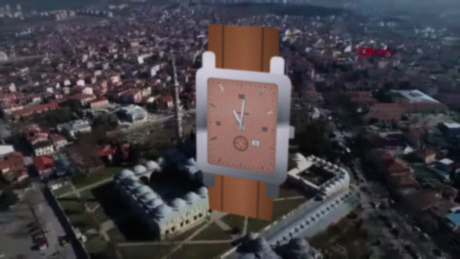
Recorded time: 11:01
